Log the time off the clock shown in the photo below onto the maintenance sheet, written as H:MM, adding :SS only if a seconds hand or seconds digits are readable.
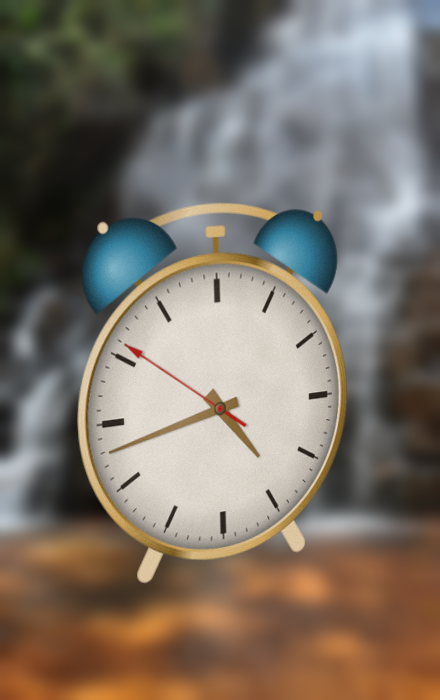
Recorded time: 4:42:51
